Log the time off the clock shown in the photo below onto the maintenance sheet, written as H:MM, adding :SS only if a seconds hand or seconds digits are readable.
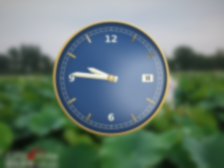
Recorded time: 9:46
